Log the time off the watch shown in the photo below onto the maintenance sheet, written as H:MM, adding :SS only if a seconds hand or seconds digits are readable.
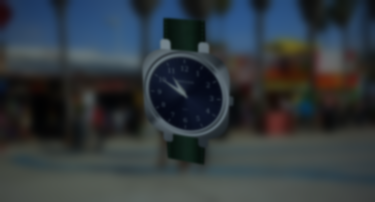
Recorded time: 10:50
